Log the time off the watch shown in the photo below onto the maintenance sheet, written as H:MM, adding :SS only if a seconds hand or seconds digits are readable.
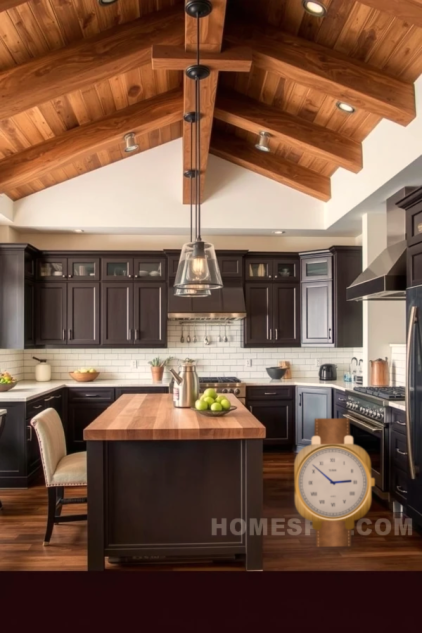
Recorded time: 2:52
